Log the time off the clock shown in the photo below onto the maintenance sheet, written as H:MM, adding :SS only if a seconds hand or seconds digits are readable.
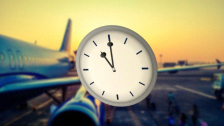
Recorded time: 11:00
